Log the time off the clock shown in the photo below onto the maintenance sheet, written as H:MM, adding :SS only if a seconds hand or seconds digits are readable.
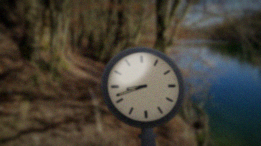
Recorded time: 8:42
